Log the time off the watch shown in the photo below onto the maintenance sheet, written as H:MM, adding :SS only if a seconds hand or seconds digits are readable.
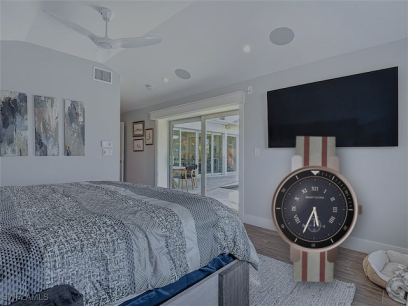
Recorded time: 5:34
